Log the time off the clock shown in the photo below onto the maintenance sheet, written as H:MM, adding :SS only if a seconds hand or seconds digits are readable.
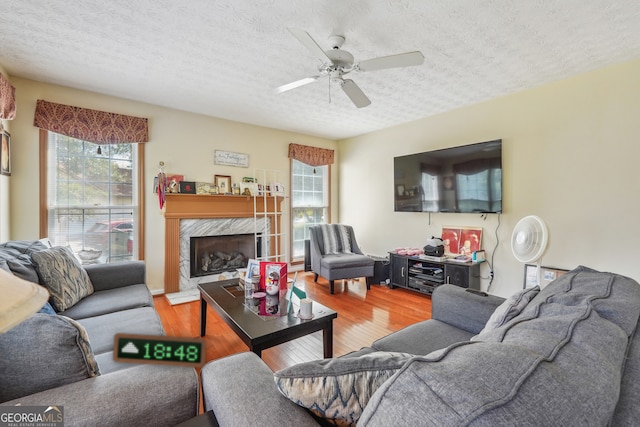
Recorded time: 18:48
